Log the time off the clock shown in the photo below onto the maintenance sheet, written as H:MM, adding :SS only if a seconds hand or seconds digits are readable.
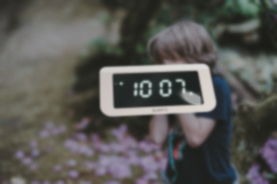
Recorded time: 10:07
